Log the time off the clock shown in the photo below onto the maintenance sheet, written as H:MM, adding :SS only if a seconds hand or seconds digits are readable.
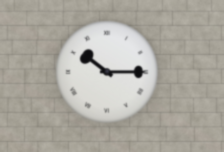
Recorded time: 10:15
